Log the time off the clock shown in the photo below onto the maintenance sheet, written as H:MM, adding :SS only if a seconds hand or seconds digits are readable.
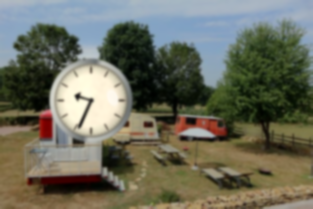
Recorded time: 9:34
